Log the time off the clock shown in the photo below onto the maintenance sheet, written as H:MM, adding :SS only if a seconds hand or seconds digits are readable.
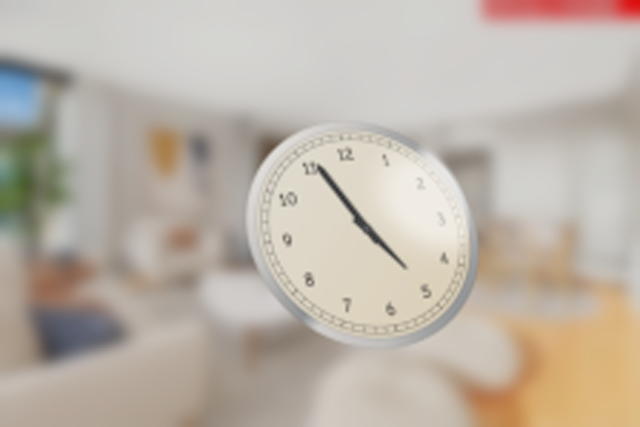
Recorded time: 4:56
